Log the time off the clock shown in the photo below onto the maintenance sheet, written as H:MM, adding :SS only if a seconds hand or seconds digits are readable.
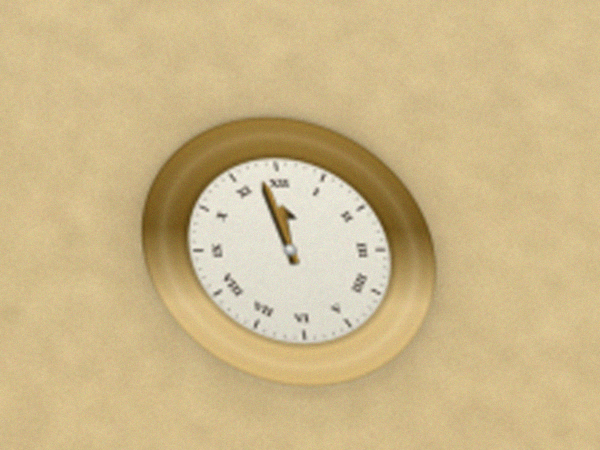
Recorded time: 11:58
